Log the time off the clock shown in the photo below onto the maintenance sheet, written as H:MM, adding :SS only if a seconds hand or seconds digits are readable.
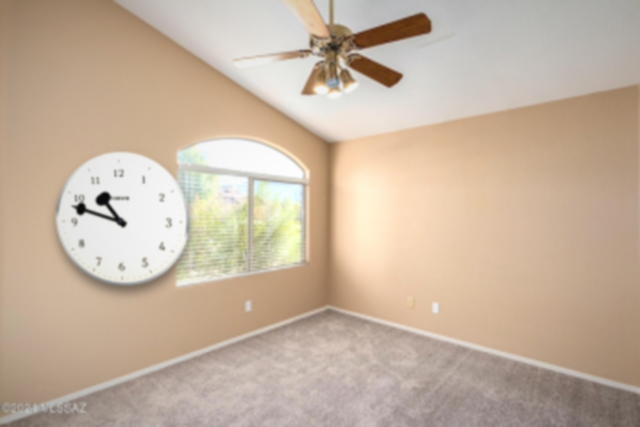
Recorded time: 10:48
